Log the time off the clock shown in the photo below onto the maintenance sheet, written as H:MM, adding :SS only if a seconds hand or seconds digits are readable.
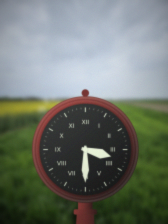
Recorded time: 3:30
